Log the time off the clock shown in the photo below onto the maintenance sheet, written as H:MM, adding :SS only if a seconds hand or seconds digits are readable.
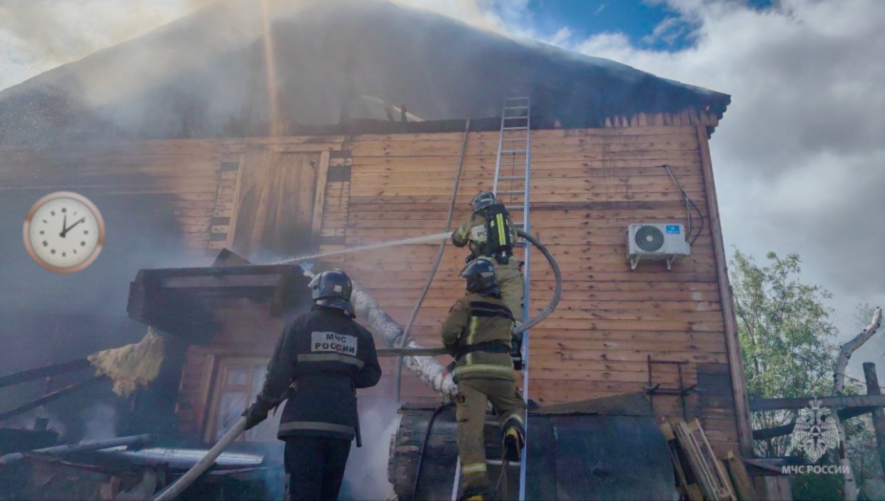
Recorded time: 12:09
